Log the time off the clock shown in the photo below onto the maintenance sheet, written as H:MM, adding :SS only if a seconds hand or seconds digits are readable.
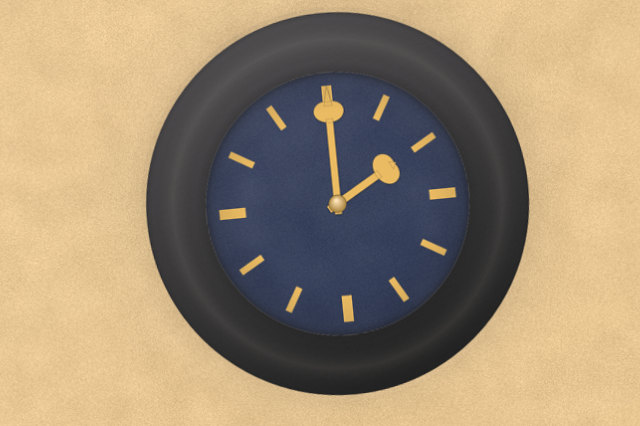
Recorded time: 2:00
